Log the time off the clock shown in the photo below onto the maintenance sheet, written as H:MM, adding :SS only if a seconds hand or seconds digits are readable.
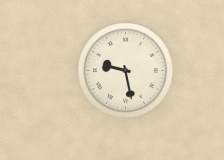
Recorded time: 9:28
